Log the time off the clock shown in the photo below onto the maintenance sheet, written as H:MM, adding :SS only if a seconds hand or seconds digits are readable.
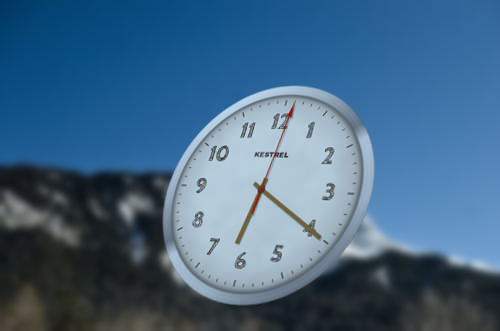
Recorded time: 6:20:01
